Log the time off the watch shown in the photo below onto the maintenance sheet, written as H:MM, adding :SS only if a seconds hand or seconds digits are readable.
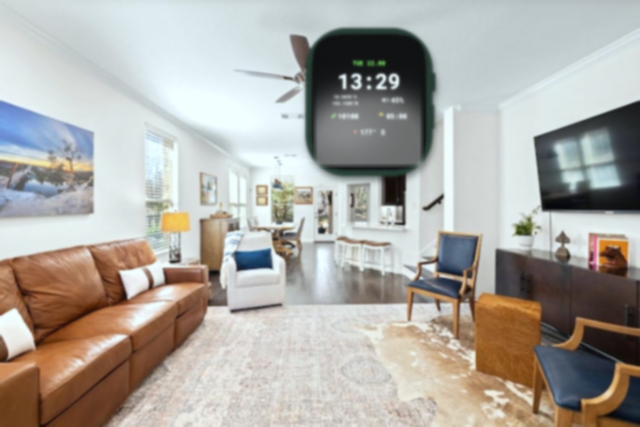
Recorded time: 13:29
